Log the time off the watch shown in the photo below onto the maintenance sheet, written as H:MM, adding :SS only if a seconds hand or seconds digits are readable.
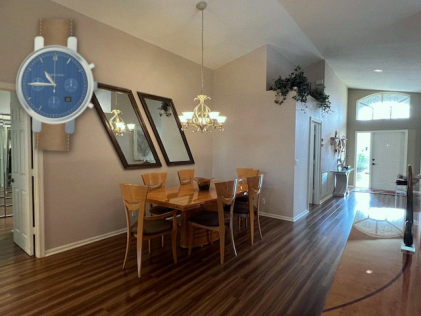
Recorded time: 10:45
